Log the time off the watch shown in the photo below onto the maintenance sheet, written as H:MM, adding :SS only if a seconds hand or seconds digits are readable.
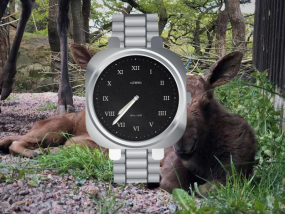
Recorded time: 7:37
